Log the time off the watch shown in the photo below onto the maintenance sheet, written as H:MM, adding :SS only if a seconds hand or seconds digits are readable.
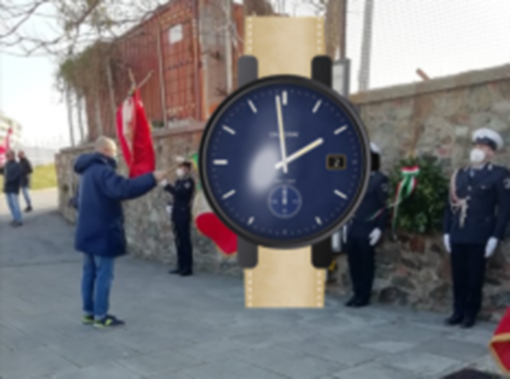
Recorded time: 1:59
